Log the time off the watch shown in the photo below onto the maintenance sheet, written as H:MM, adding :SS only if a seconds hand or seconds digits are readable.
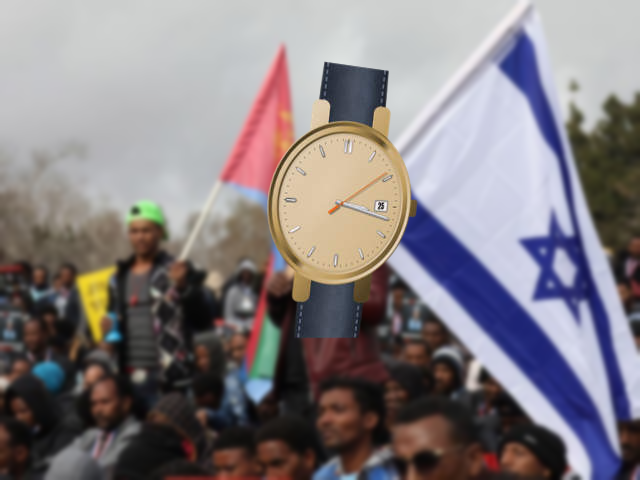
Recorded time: 3:17:09
